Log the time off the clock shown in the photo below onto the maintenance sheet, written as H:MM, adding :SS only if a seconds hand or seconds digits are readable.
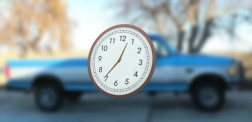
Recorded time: 12:36
